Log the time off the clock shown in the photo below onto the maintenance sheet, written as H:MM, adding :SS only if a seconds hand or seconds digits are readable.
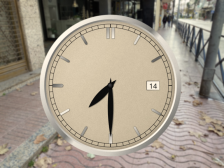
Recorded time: 7:30
